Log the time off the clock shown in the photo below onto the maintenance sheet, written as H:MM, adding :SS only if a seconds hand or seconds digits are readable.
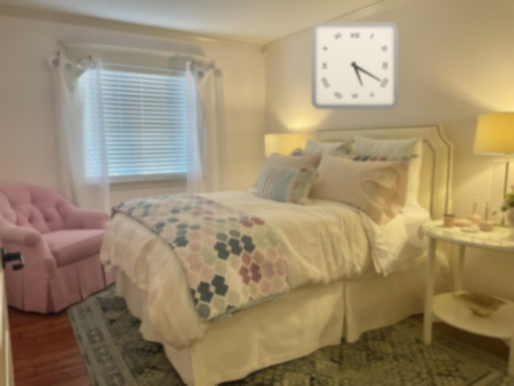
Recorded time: 5:20
